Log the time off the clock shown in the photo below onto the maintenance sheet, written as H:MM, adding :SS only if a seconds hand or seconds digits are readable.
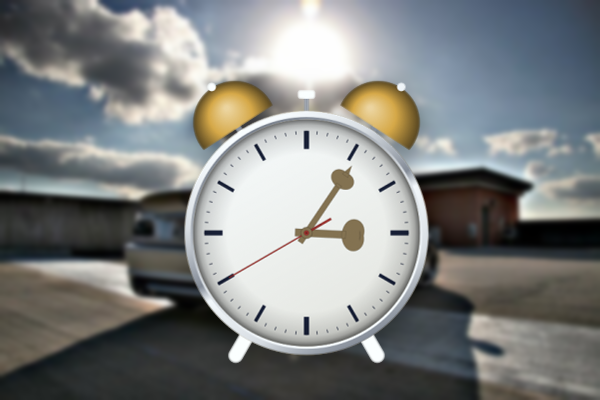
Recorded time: 3:05:40
